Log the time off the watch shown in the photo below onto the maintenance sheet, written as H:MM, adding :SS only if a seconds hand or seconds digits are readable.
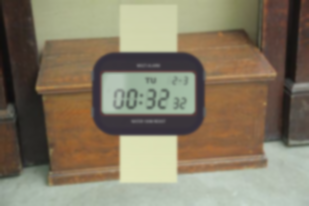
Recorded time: 0:32
